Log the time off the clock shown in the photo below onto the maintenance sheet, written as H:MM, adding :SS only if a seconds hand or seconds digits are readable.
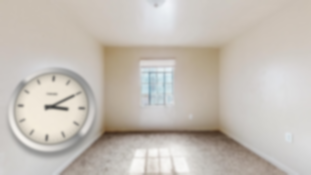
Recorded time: 3:10
